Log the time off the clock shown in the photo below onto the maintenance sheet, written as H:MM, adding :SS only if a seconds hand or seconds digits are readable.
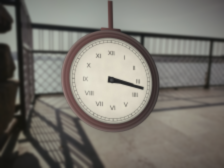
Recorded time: 3:17
